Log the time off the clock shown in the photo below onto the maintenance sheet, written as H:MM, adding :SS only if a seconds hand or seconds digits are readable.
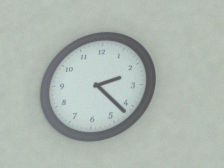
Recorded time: 2:22
